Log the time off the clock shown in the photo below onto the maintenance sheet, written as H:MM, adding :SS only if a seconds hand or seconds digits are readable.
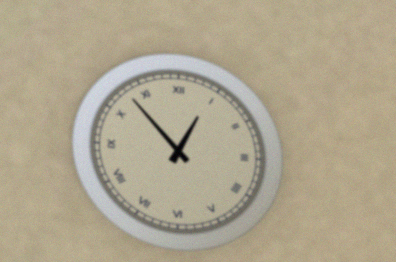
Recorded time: 12:53
